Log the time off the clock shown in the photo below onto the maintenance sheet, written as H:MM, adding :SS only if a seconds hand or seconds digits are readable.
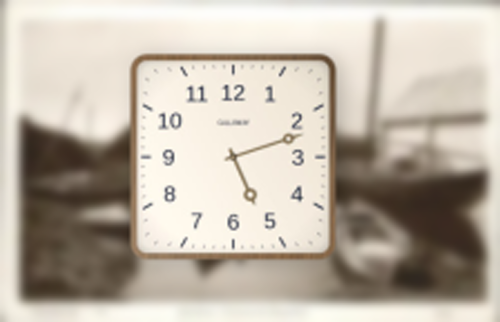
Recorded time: 5:12
